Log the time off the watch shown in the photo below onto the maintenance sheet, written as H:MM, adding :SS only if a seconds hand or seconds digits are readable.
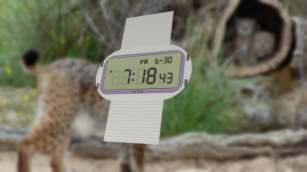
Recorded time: 7:18:43
